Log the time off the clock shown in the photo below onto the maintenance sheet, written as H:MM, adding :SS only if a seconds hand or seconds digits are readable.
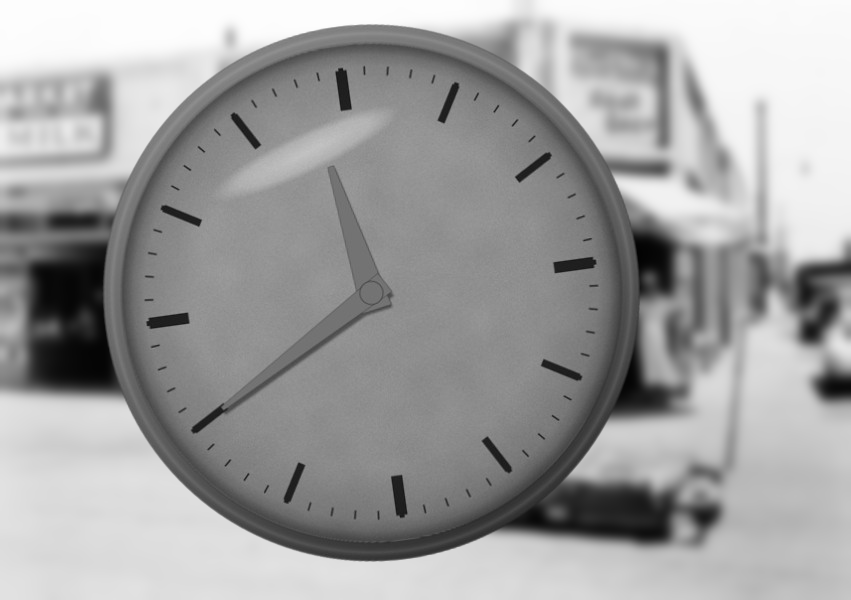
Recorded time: 11:40
